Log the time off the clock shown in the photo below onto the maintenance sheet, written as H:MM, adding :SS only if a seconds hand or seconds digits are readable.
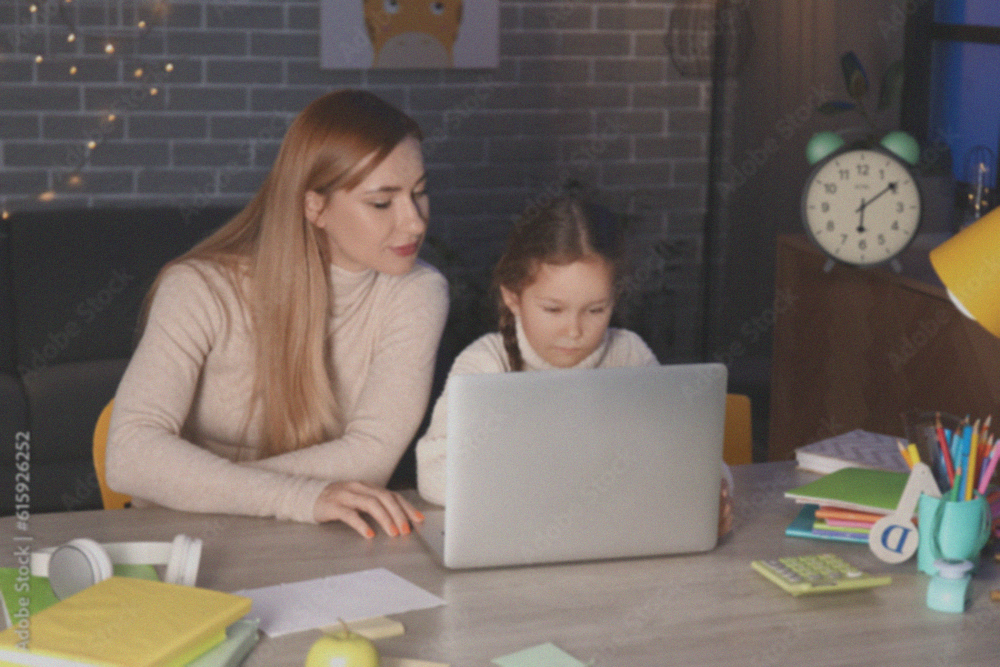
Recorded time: 6:09
